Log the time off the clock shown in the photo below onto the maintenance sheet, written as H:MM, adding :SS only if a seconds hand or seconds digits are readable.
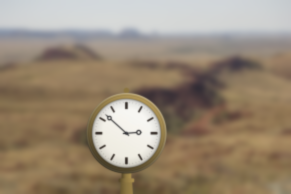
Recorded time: 2:52
